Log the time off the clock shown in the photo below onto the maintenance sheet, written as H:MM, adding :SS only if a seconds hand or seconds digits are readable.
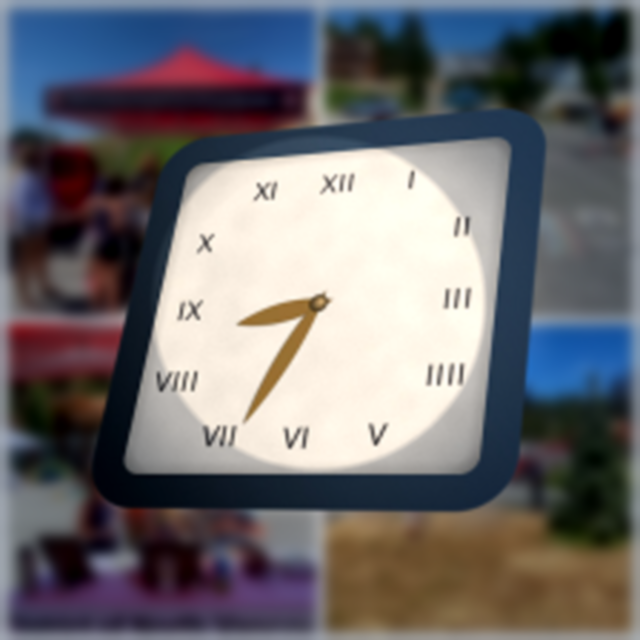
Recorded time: 8:34
